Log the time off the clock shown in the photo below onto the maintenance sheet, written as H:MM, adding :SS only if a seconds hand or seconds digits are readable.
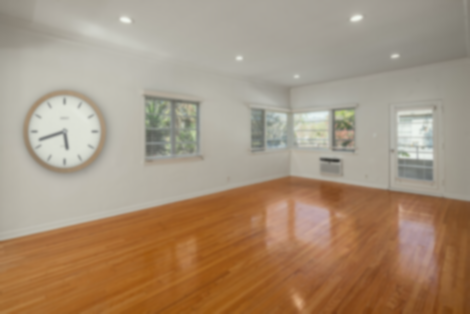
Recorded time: 5:42
